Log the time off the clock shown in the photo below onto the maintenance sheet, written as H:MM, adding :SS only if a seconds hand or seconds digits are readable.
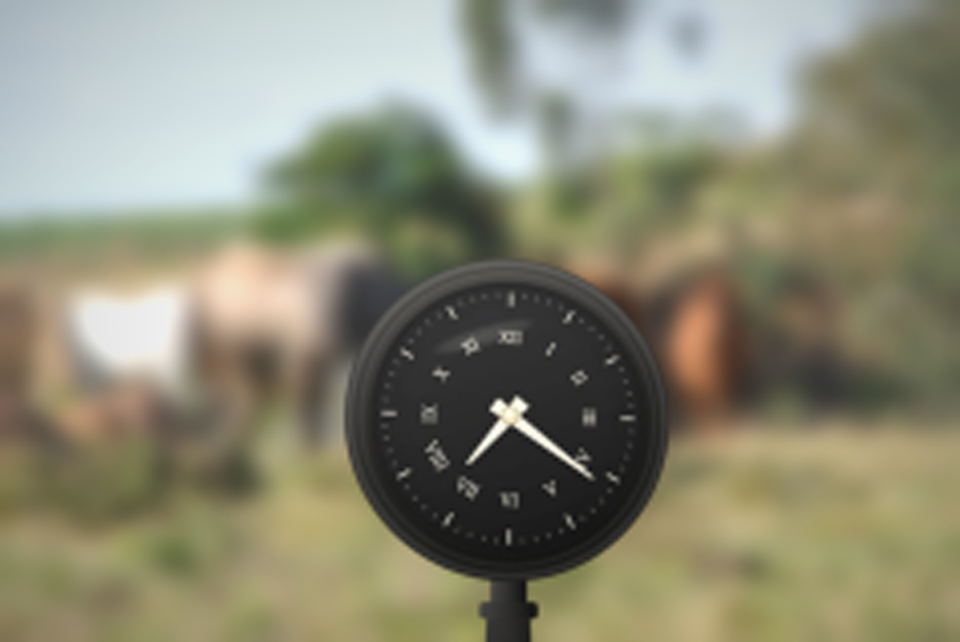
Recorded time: 7:21
